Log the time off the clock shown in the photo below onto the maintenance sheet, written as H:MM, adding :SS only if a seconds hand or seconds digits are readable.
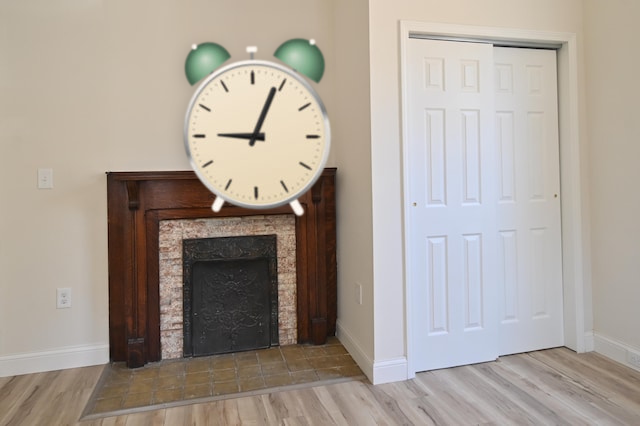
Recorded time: 9:04
